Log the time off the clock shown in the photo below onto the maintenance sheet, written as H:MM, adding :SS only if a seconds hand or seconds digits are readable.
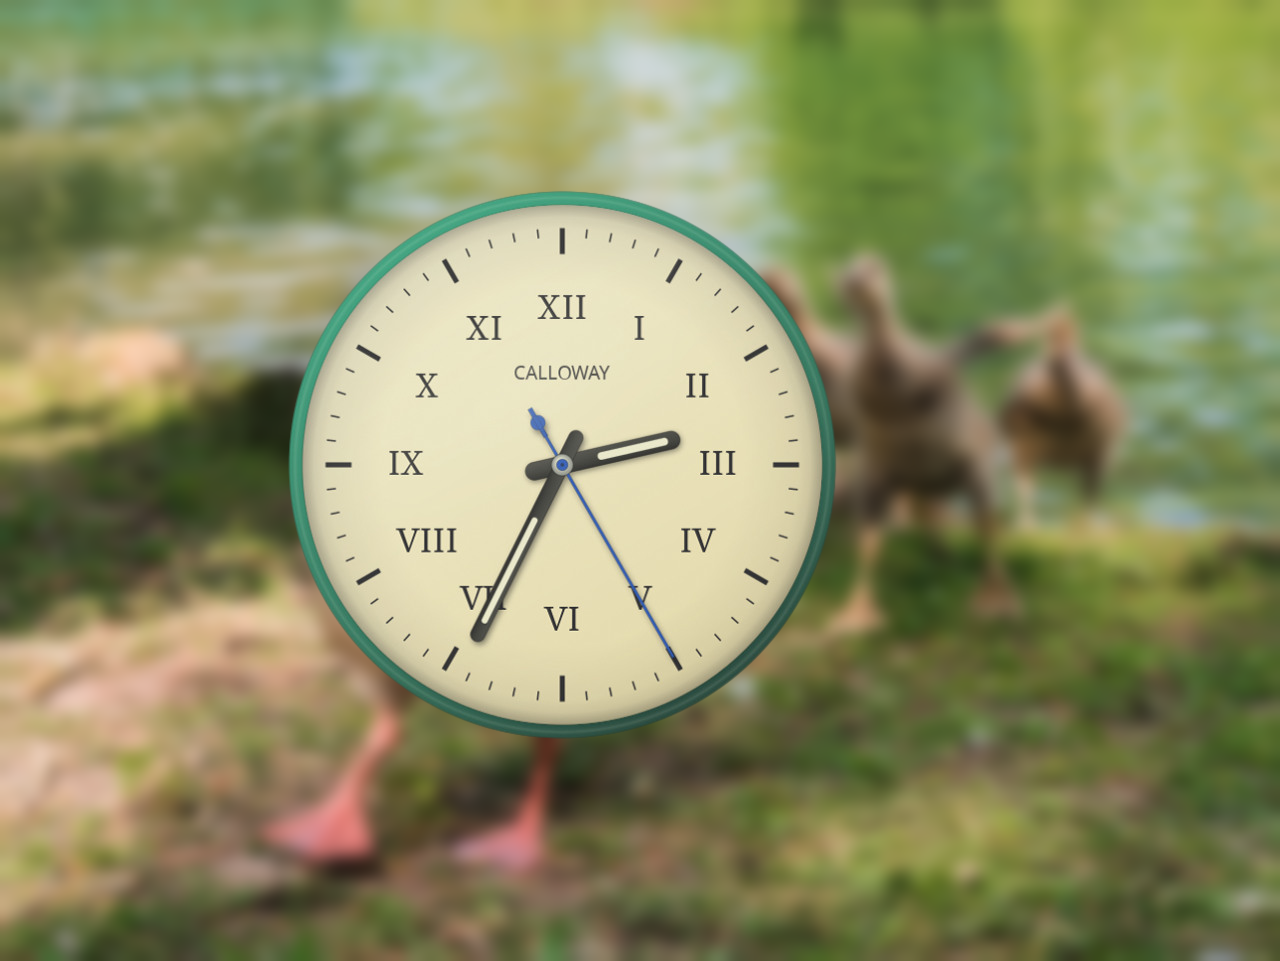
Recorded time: 2:34:25
